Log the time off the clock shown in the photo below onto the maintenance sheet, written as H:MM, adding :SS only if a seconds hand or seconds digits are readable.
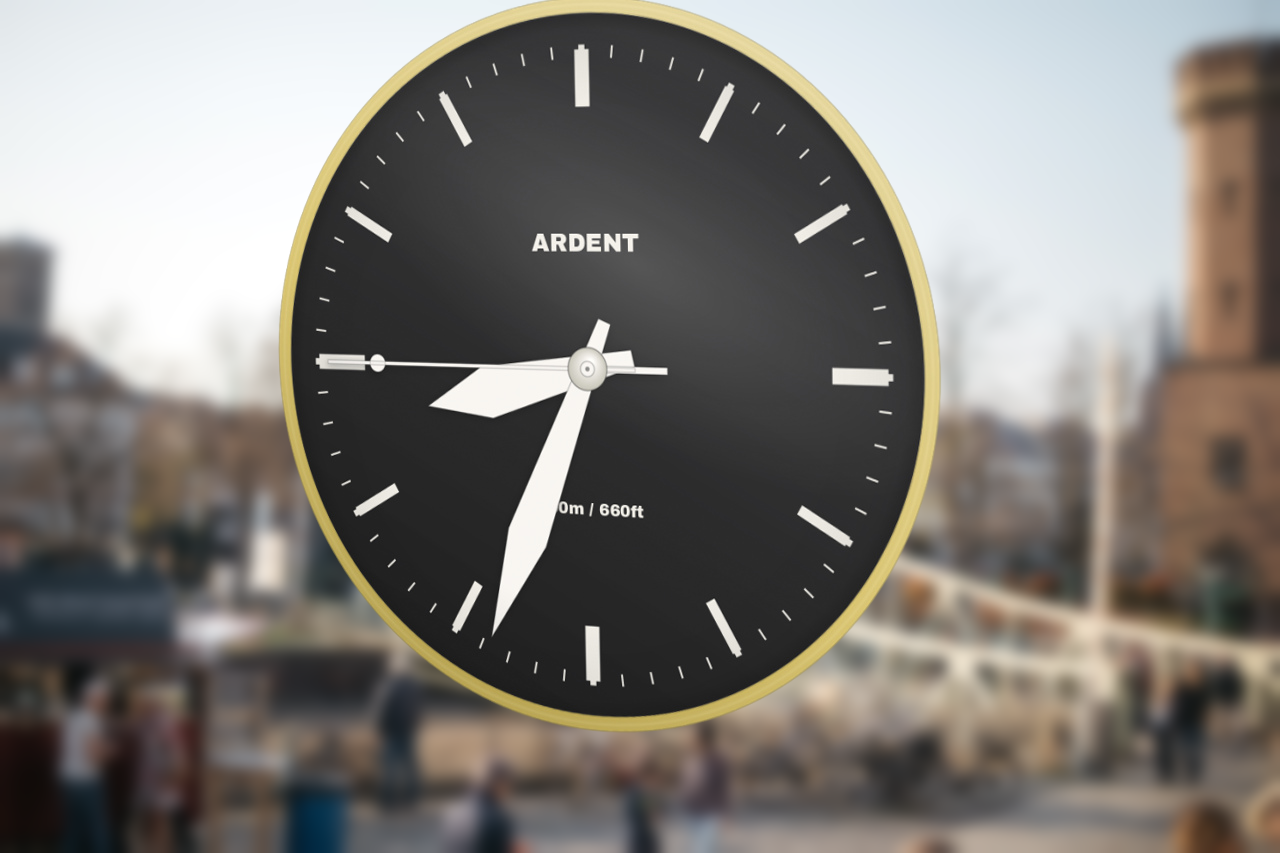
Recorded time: 8:33:45
